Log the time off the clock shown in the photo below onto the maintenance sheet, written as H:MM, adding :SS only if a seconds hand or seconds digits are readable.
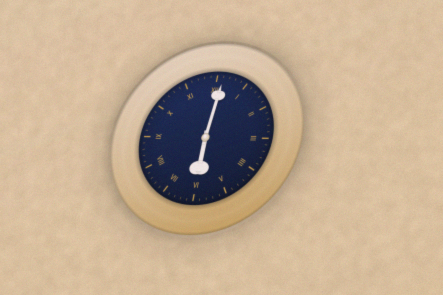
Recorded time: 6:01
